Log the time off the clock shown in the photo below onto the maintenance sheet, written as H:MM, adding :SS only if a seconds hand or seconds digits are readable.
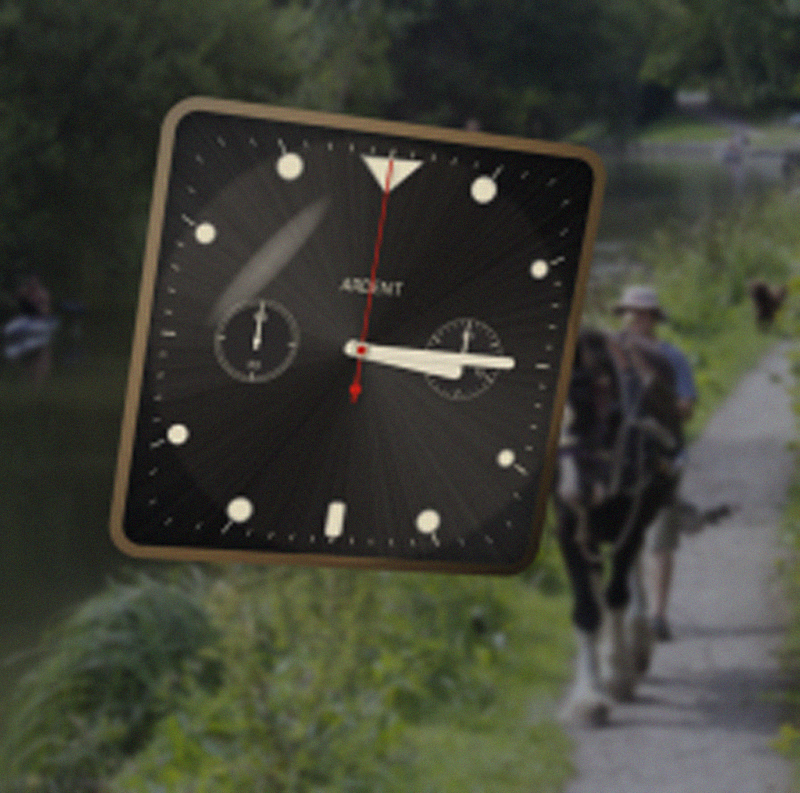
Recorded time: 3:15
